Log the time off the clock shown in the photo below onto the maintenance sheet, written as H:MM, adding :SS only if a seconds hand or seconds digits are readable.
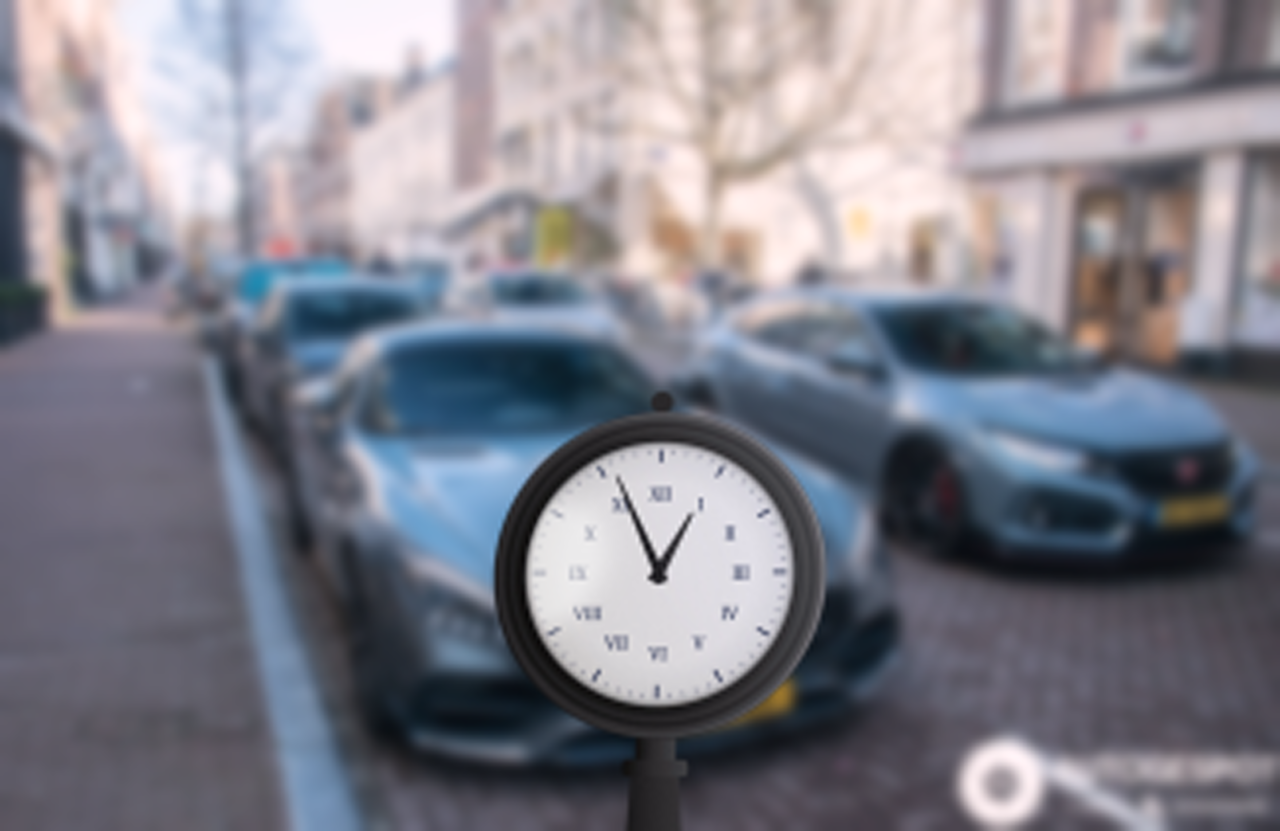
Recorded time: 12:56
